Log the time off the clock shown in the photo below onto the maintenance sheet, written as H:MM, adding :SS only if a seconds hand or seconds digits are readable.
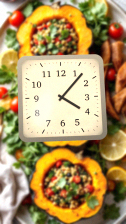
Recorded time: 4:07
